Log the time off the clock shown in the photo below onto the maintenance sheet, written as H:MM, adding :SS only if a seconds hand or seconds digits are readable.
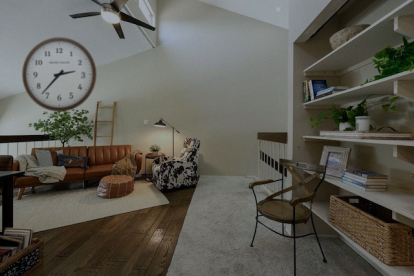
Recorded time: 2:37
